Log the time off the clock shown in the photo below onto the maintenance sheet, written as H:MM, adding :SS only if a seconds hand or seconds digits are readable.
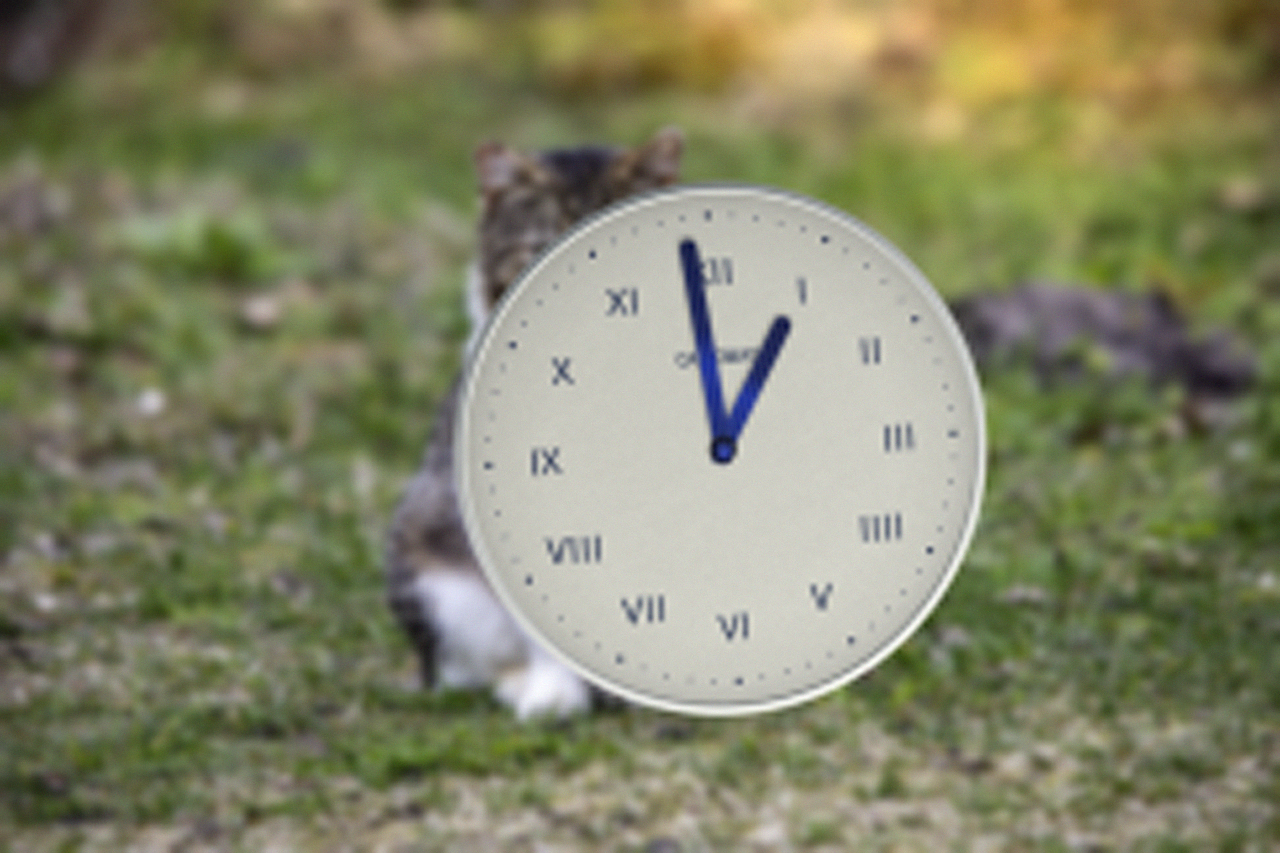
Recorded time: 12:59
